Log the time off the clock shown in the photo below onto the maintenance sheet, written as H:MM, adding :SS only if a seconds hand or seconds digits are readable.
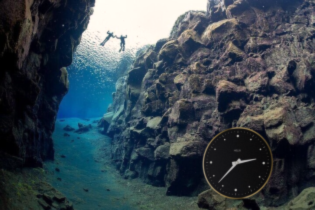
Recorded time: 2:37
